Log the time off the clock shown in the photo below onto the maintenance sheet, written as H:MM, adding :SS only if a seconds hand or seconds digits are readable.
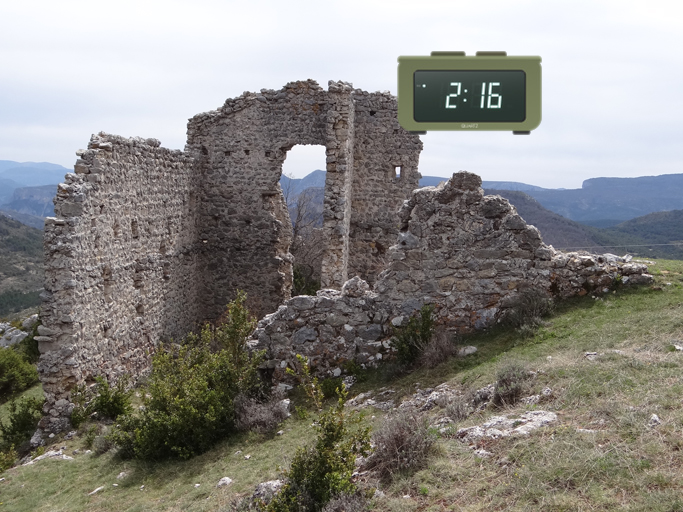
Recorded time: 2:16
